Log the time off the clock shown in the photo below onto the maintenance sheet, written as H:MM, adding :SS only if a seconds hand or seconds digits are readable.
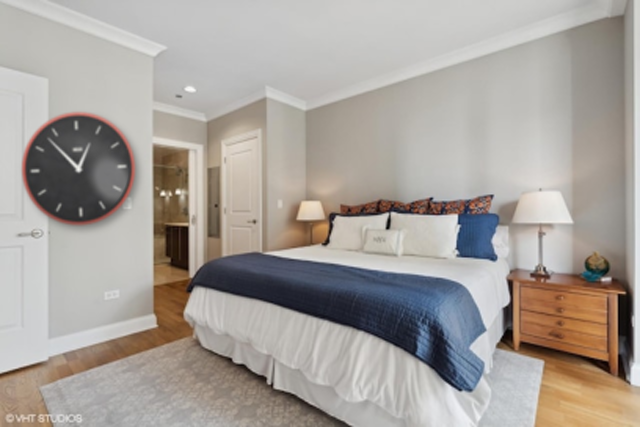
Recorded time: 12:53
